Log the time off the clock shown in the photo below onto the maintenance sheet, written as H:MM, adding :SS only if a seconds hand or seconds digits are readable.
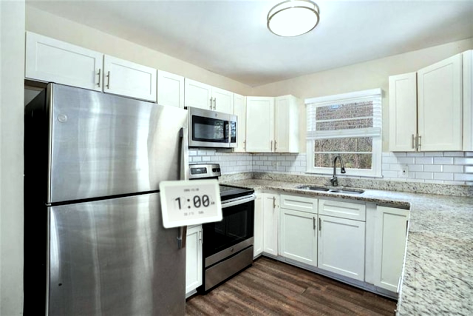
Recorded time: 1:00
